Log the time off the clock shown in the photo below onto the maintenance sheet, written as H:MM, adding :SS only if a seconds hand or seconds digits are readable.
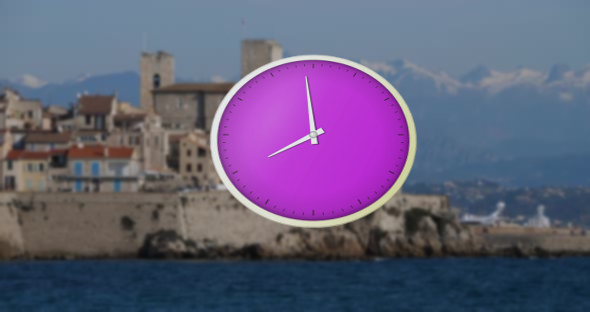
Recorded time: 7:59
